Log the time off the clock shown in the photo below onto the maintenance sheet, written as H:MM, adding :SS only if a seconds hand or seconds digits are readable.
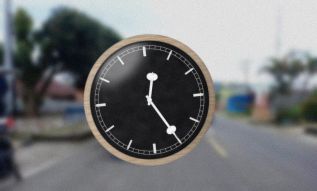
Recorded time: 12:25
